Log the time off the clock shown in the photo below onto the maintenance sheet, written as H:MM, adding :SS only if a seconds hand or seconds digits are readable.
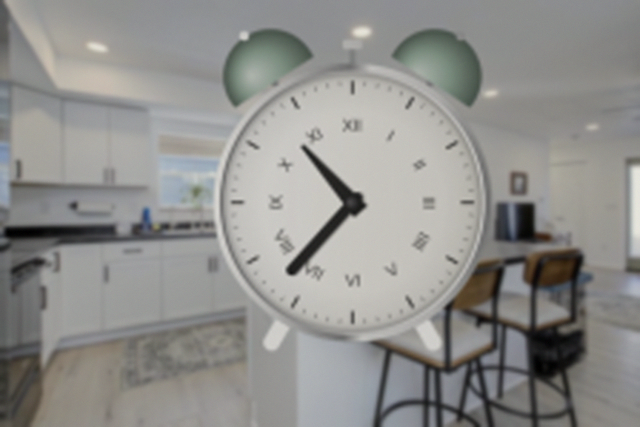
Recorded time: 10:37
